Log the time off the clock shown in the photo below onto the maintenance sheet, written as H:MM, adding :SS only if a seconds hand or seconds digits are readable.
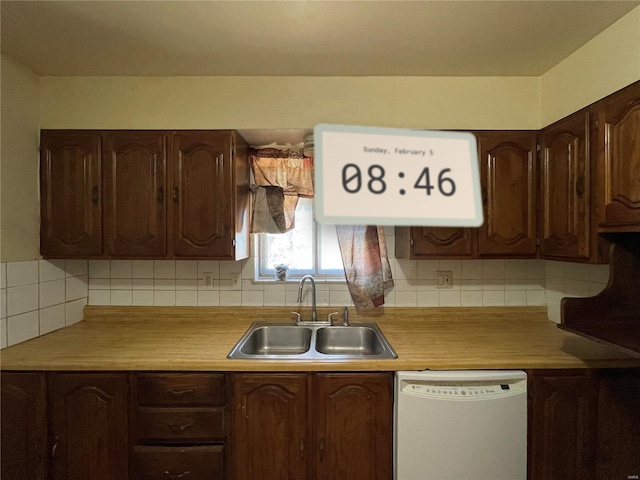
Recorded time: 8:46
